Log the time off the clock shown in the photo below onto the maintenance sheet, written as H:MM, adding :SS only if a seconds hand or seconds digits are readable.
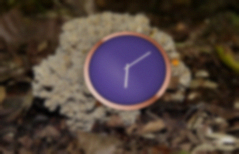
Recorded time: 6:09
